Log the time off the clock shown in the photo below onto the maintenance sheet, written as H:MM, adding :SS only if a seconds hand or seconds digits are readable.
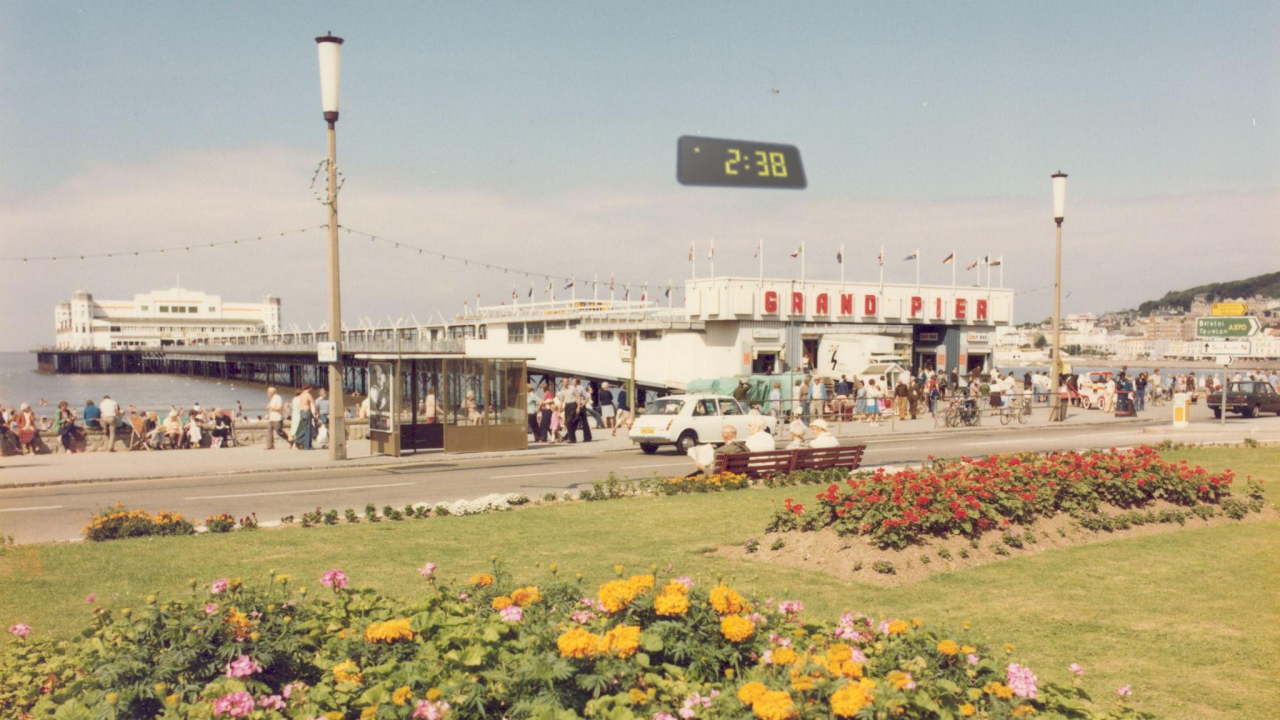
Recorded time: 2:38
